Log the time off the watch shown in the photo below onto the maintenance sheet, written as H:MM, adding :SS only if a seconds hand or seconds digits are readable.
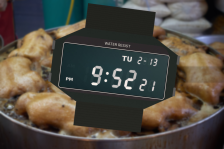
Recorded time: 9:52:21
